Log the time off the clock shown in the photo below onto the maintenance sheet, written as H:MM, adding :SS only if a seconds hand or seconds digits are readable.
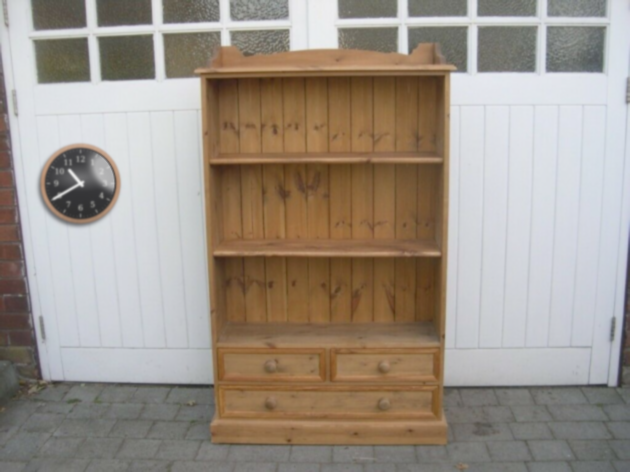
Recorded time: 10:40
